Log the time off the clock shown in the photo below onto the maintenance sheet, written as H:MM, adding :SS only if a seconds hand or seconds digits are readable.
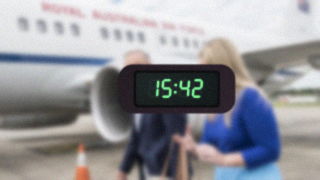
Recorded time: 15:42
